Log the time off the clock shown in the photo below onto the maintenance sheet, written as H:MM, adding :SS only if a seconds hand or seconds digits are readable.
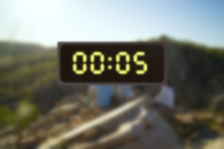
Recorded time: 0:05
